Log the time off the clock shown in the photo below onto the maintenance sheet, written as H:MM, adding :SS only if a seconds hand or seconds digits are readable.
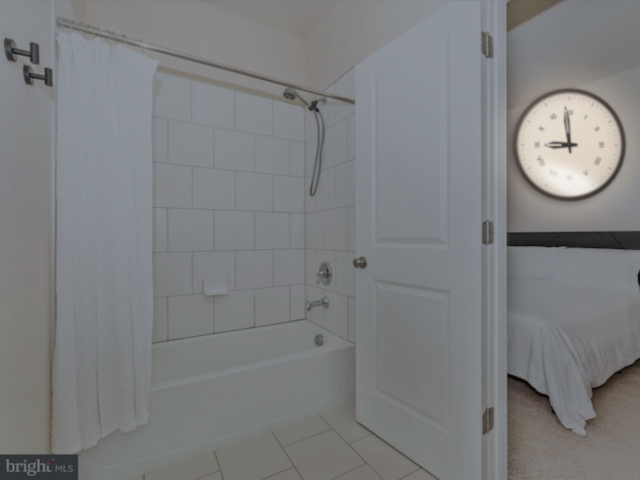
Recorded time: 8:59
